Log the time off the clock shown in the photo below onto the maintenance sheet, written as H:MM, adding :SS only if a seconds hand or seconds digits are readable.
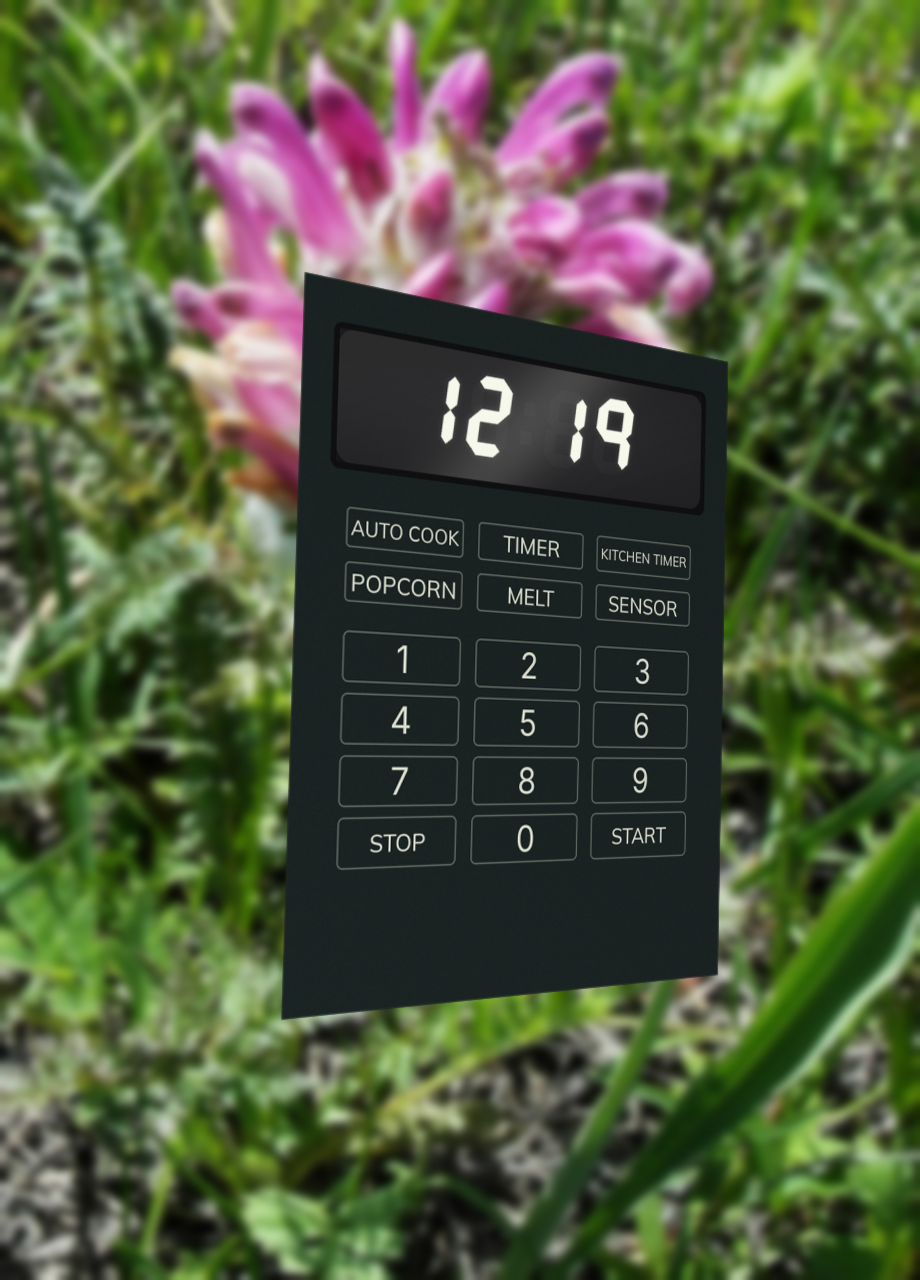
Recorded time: 12:19
